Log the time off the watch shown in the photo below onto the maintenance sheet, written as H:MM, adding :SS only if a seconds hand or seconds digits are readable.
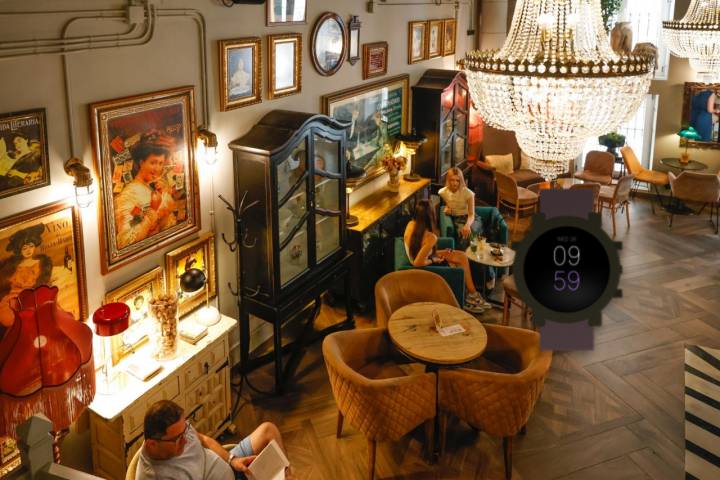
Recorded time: 9:59
